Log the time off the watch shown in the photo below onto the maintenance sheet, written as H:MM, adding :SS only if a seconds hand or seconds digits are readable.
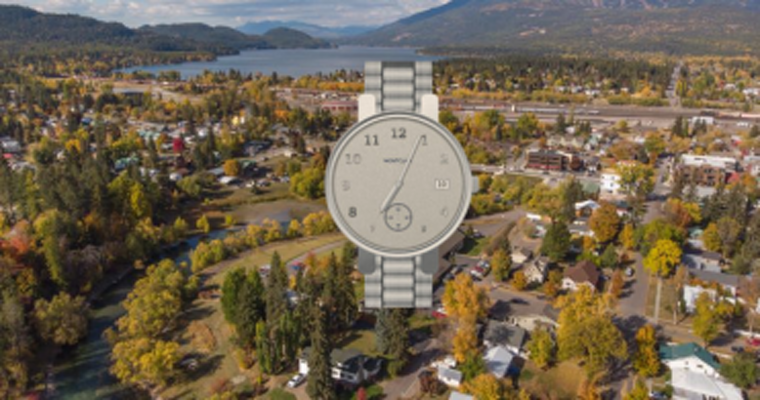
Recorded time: 7:04
